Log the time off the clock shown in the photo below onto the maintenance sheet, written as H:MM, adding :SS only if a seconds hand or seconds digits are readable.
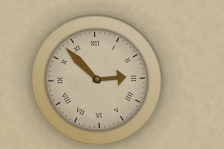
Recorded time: 2:53
